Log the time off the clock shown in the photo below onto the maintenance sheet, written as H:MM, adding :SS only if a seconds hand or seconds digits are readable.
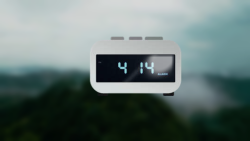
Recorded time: 4:14
